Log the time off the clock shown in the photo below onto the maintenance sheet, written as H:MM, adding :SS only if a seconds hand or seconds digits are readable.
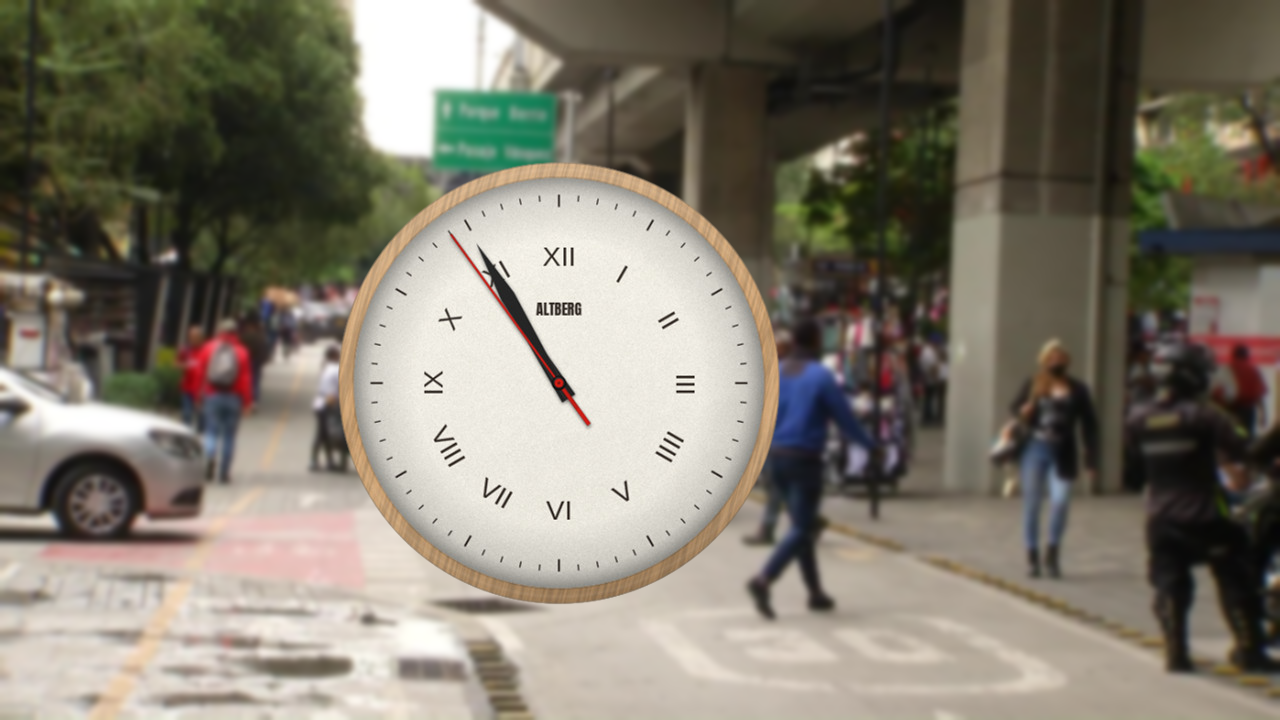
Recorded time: 10:54:54
